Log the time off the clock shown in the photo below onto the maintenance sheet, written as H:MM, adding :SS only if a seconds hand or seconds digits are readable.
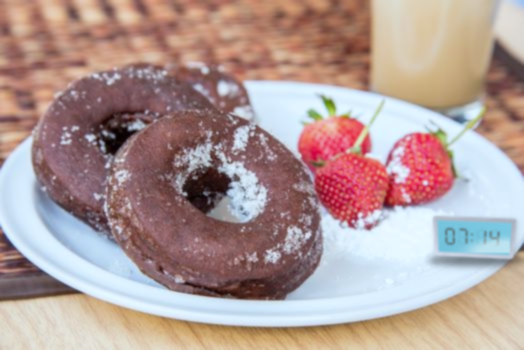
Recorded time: 7:14
